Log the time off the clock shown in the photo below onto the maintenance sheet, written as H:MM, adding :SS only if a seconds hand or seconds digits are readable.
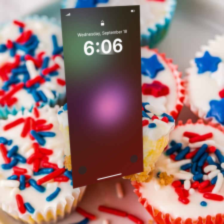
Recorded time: 6:06
